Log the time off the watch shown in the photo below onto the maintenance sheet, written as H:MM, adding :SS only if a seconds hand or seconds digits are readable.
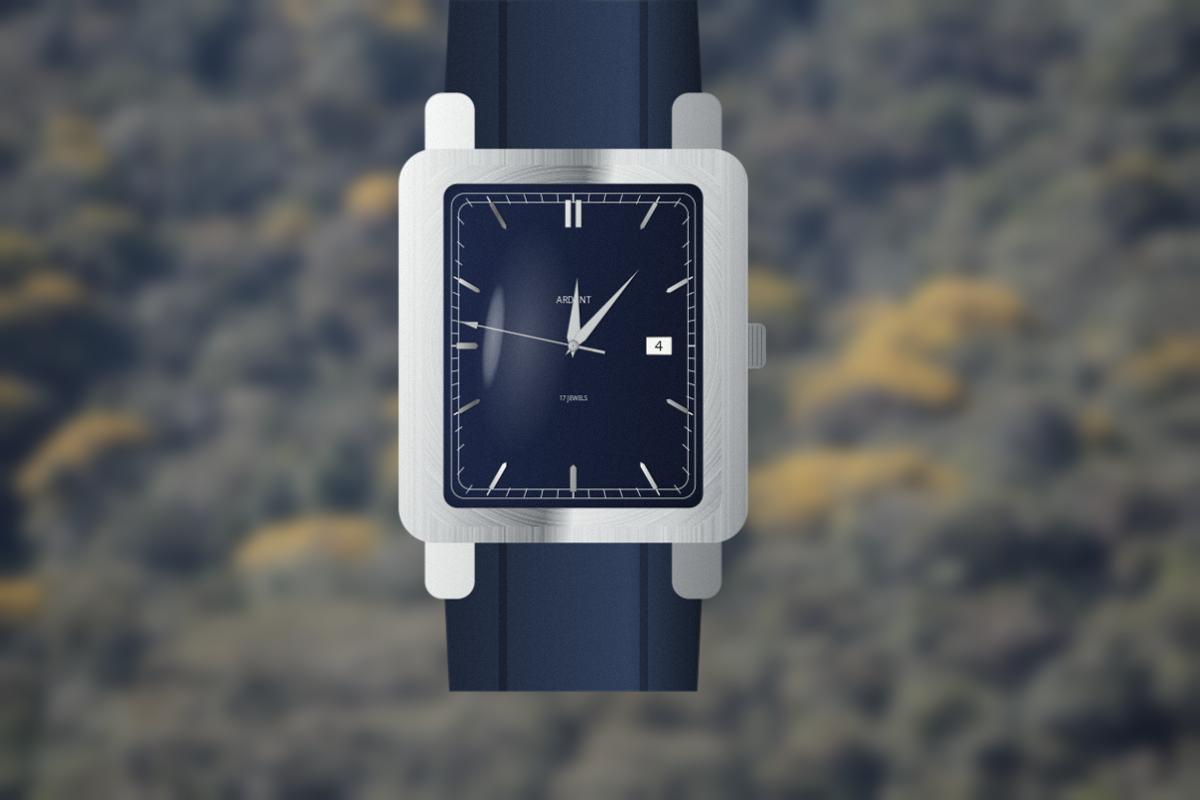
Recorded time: 12:06:47
